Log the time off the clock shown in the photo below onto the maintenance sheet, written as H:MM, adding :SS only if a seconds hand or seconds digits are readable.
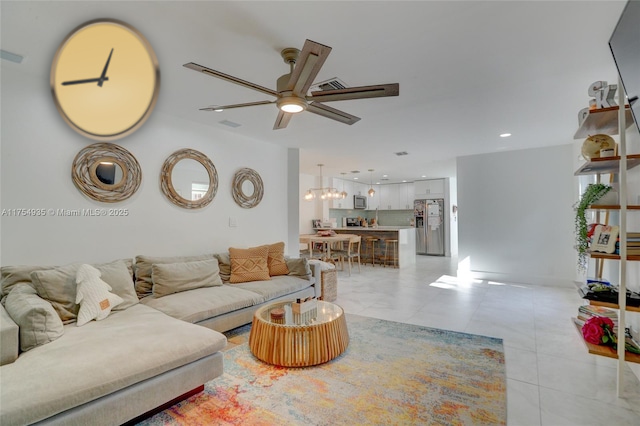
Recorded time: 12:44
